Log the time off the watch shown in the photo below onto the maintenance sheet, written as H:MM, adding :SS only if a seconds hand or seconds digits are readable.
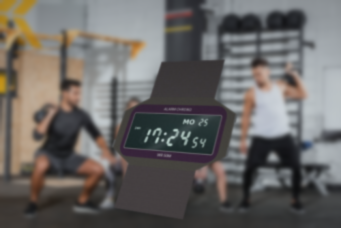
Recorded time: 17:24:54
